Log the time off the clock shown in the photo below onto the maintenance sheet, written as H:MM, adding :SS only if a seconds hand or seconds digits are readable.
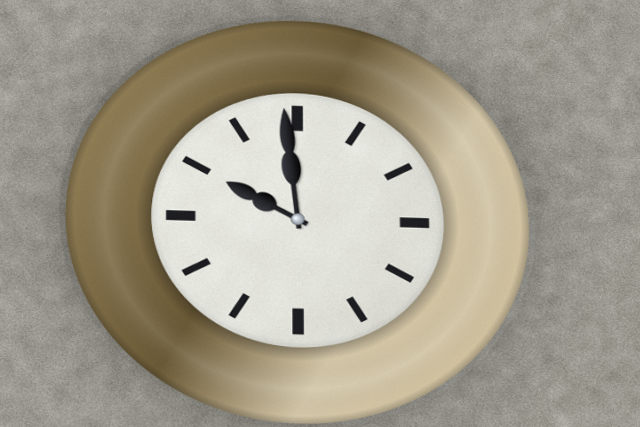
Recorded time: 9:59
